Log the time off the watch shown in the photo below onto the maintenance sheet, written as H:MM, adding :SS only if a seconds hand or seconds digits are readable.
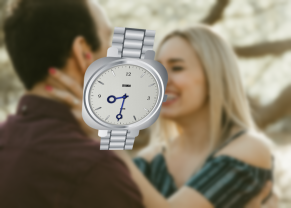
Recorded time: 8:31
